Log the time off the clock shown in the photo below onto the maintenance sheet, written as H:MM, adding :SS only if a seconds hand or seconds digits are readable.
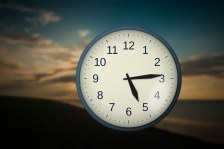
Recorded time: 5:14
